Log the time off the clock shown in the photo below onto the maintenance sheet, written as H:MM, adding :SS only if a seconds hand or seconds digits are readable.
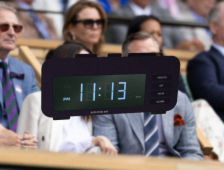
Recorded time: 11:13
